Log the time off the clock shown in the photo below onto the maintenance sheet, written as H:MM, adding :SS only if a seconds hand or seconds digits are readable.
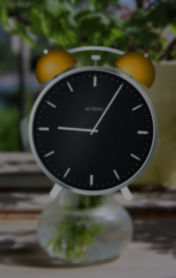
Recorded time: 9:05
